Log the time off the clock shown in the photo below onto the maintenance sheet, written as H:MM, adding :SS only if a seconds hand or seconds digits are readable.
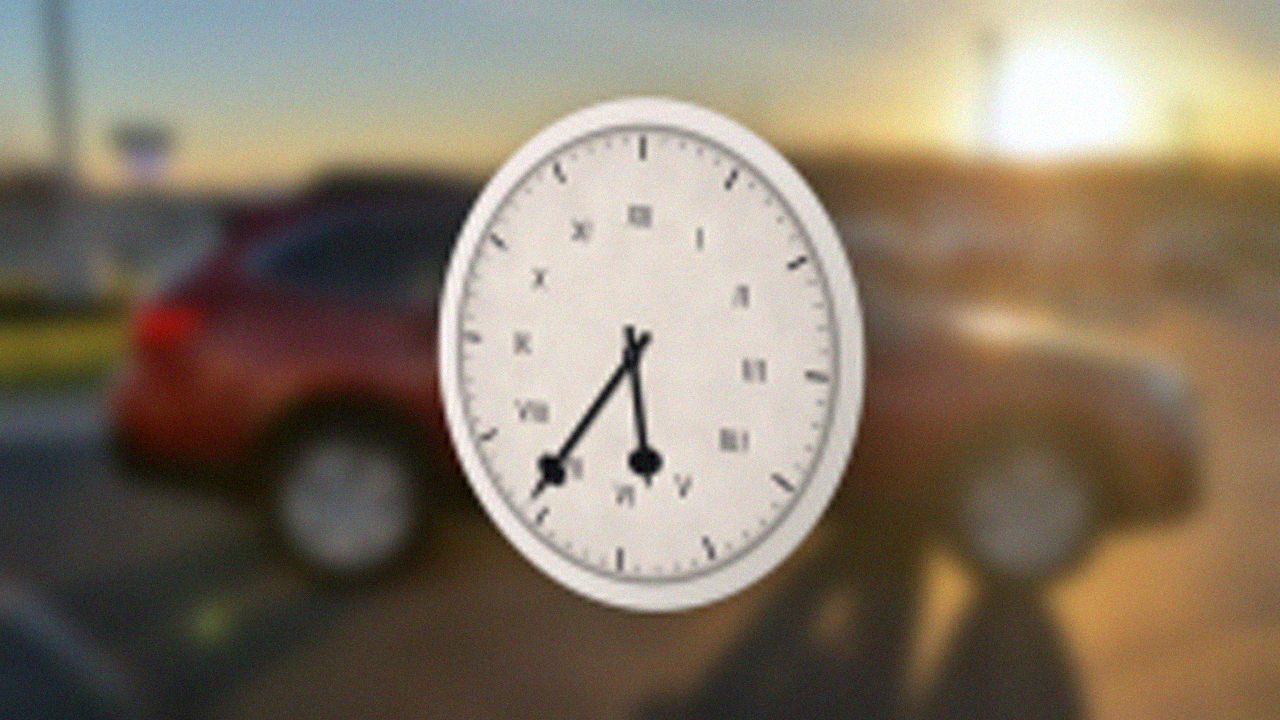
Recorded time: 5:36
